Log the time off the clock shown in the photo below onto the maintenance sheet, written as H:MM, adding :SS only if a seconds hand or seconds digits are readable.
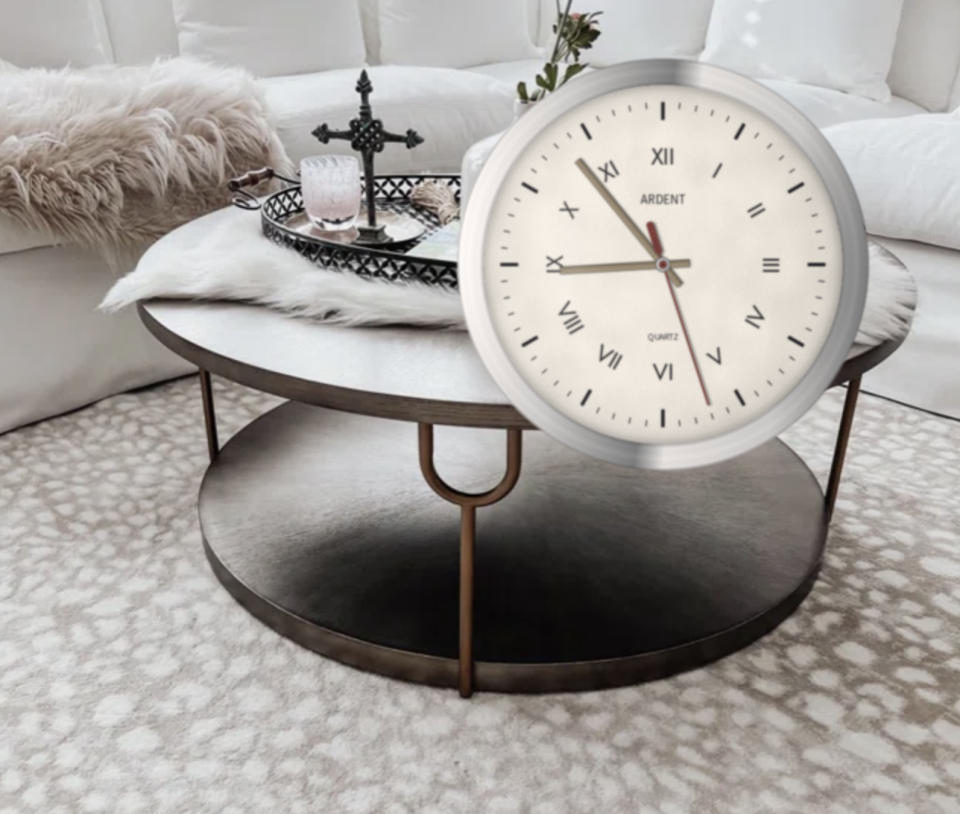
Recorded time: 8:53:27
